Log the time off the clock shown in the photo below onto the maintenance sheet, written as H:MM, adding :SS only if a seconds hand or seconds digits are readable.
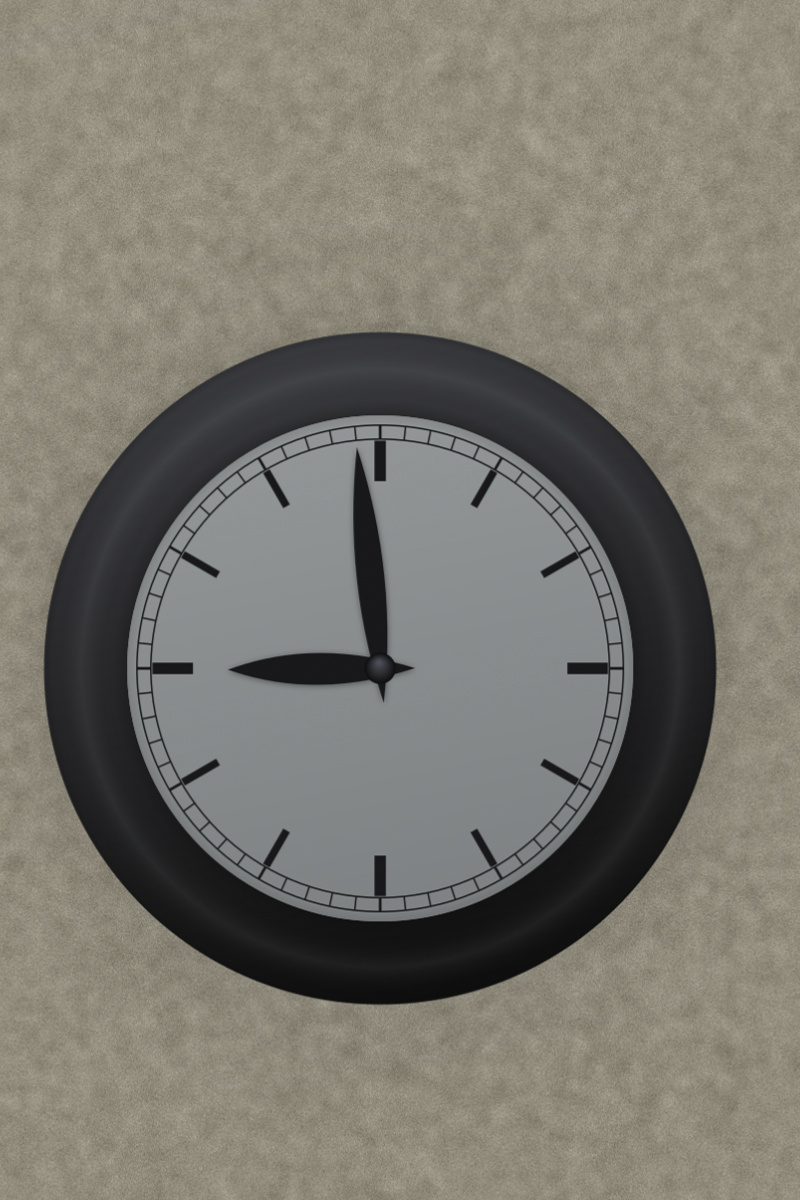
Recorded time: 8:59
